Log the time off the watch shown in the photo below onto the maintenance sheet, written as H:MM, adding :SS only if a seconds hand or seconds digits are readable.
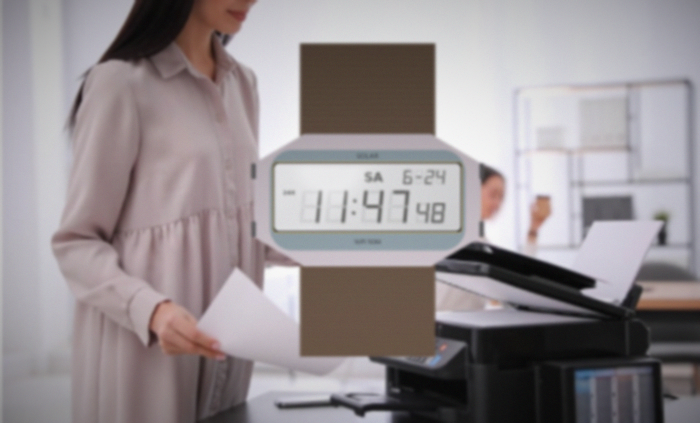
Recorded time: 11:47:48
